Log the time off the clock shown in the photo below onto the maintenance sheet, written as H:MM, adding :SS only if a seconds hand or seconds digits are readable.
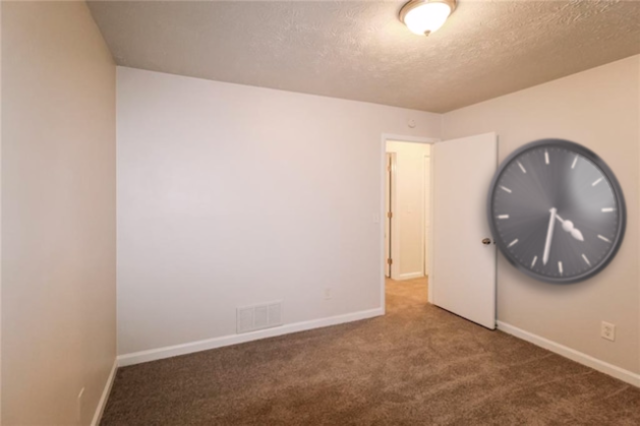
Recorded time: 4:33
